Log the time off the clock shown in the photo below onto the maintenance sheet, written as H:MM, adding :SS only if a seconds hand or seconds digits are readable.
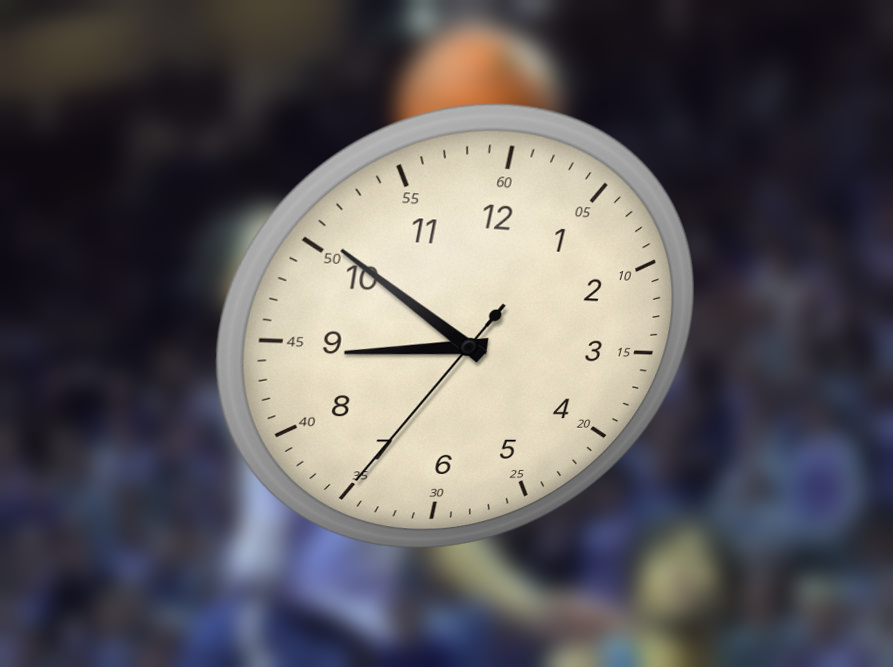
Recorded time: 8:50:35
